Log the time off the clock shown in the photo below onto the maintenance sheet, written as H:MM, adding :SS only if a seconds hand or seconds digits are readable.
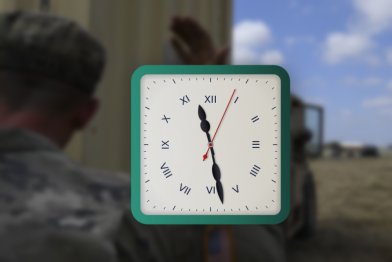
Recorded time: 11:28:04
